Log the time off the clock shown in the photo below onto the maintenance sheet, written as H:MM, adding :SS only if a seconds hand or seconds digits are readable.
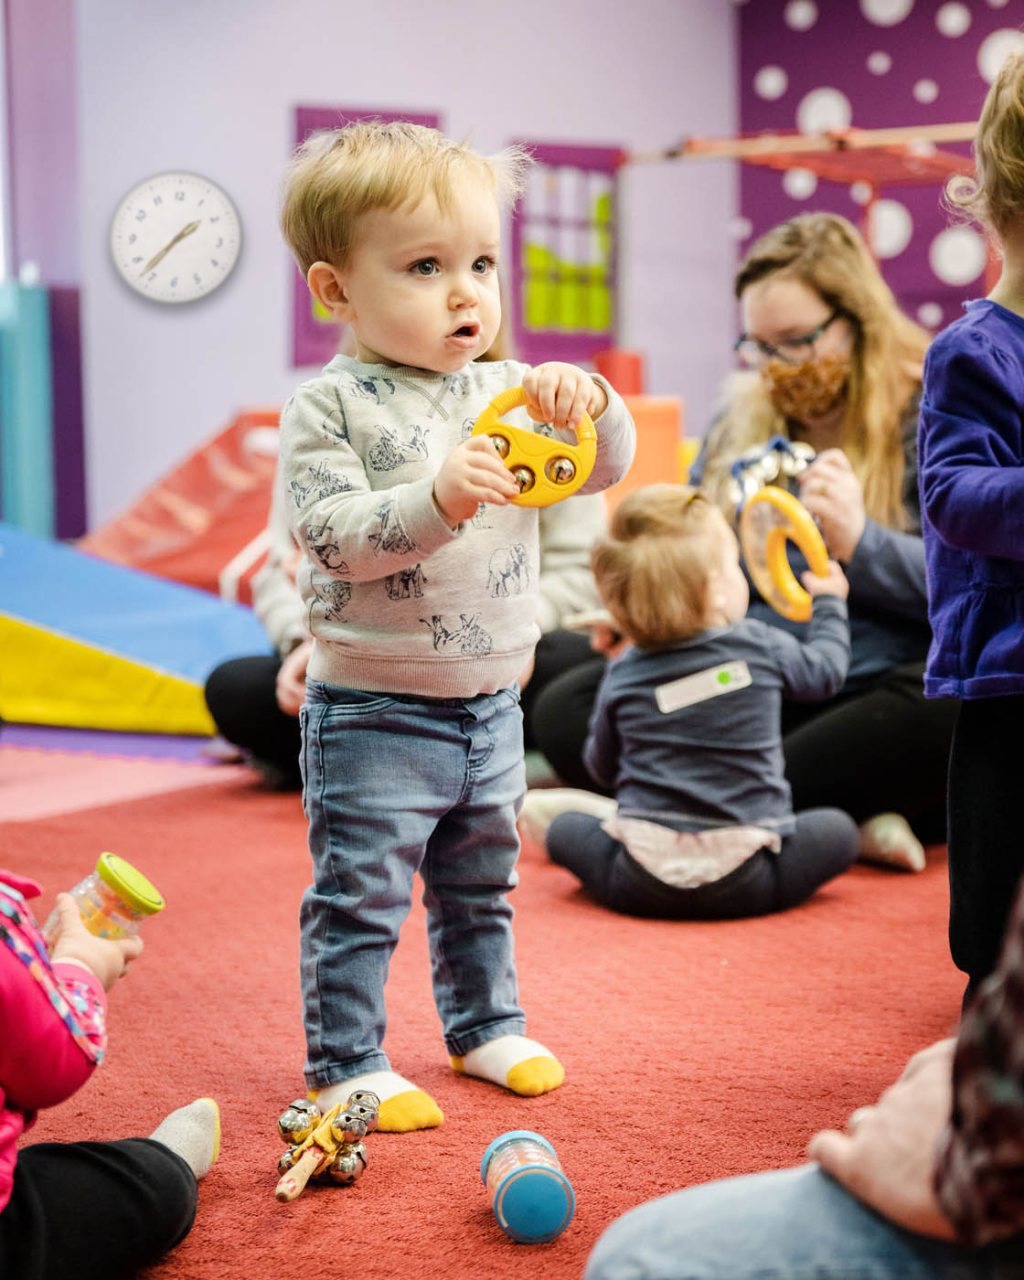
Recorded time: 1:37
